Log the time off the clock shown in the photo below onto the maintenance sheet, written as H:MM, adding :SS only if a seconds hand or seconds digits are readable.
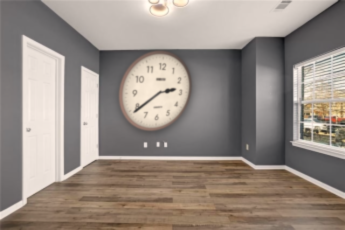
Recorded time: 2:39
